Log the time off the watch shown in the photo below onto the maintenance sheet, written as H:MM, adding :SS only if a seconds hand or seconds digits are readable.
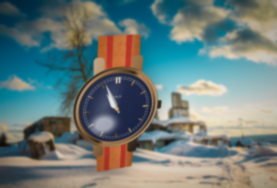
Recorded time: 10:56
